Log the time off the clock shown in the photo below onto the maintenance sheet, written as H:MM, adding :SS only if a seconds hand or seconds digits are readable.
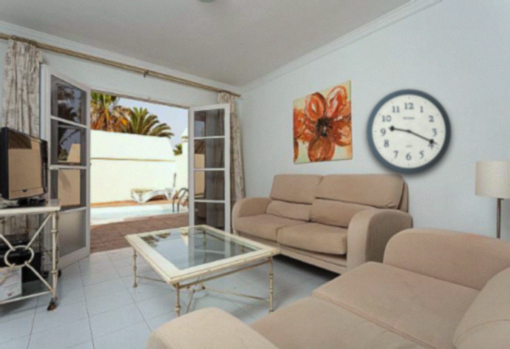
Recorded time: 9:19
